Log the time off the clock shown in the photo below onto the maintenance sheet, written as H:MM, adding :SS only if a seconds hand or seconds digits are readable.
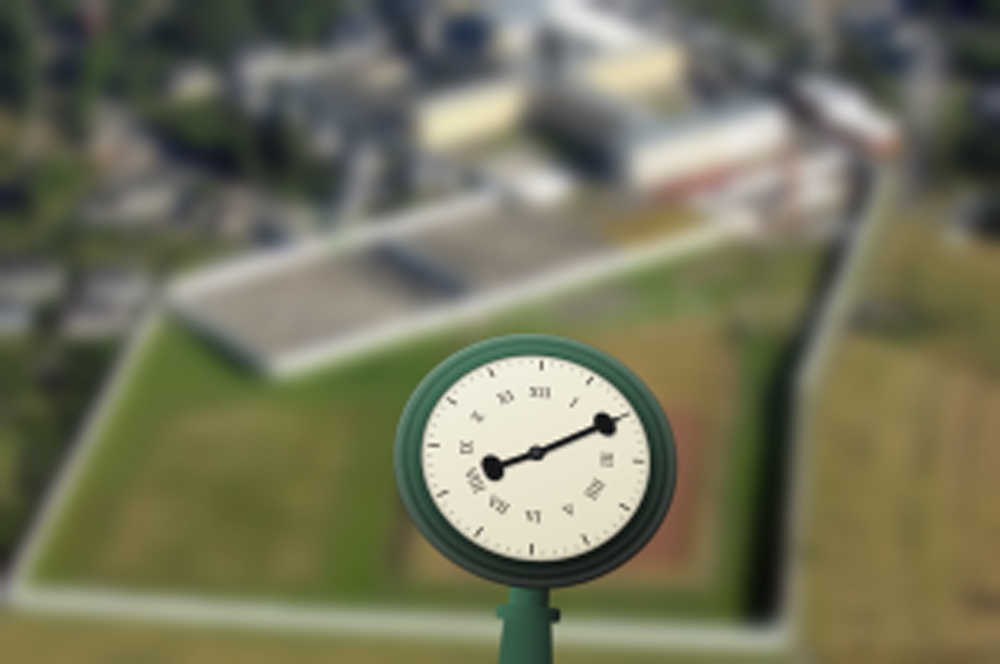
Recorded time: 8:10
